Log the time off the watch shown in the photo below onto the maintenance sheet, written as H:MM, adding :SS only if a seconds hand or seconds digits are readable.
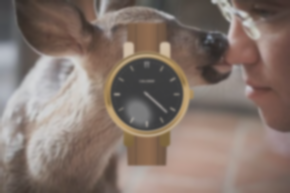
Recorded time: 4:22
